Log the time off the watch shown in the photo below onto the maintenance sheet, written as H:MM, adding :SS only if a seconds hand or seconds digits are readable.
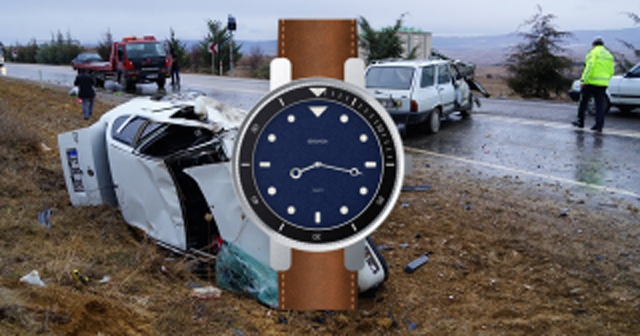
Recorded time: 8:17
